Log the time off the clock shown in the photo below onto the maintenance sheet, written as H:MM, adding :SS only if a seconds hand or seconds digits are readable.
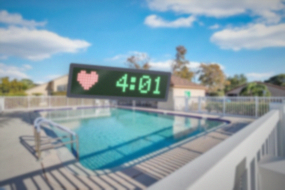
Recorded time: 4:01
